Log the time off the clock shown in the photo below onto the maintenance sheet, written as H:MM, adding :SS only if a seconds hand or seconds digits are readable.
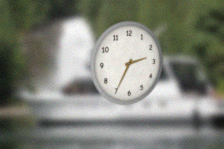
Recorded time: 2:35
